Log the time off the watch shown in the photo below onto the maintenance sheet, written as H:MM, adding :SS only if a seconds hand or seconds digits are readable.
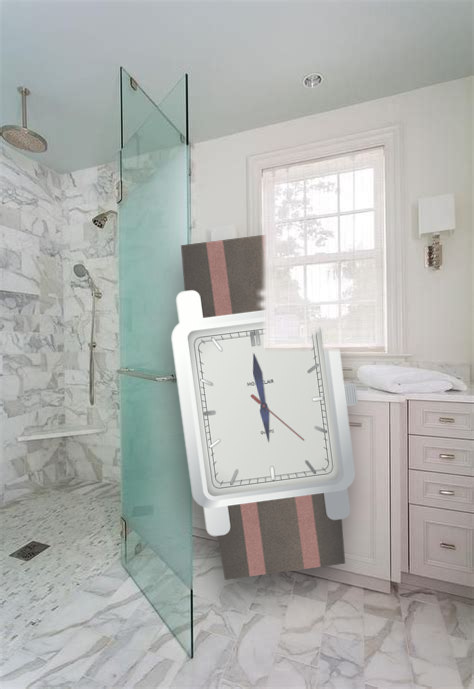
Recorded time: 5:59:23
